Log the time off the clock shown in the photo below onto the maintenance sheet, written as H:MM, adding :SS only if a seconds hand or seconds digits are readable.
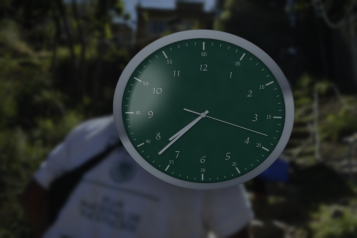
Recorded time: 7:37:18
